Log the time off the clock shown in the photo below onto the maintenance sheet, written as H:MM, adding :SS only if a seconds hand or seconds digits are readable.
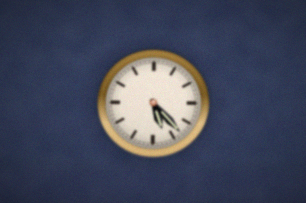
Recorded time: 5:23
